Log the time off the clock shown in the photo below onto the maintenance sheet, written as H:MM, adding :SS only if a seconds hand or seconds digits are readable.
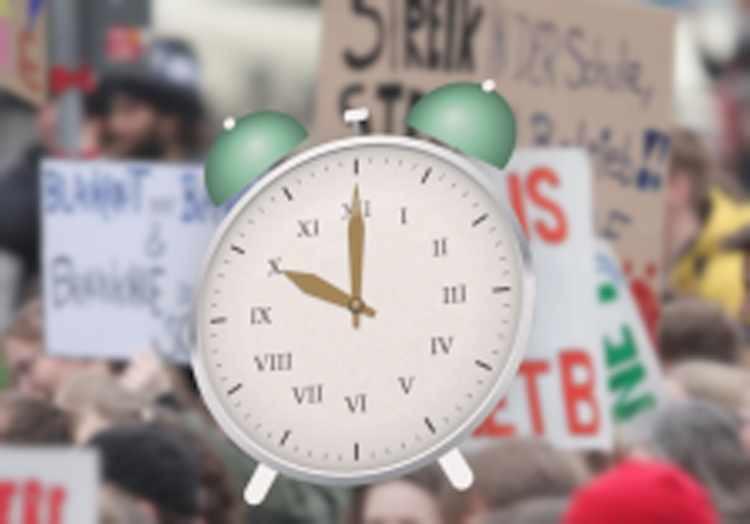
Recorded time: 10:00
